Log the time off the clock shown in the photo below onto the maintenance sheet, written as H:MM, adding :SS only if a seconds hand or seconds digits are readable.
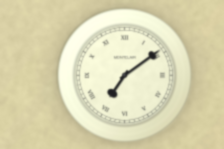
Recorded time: 7:09
